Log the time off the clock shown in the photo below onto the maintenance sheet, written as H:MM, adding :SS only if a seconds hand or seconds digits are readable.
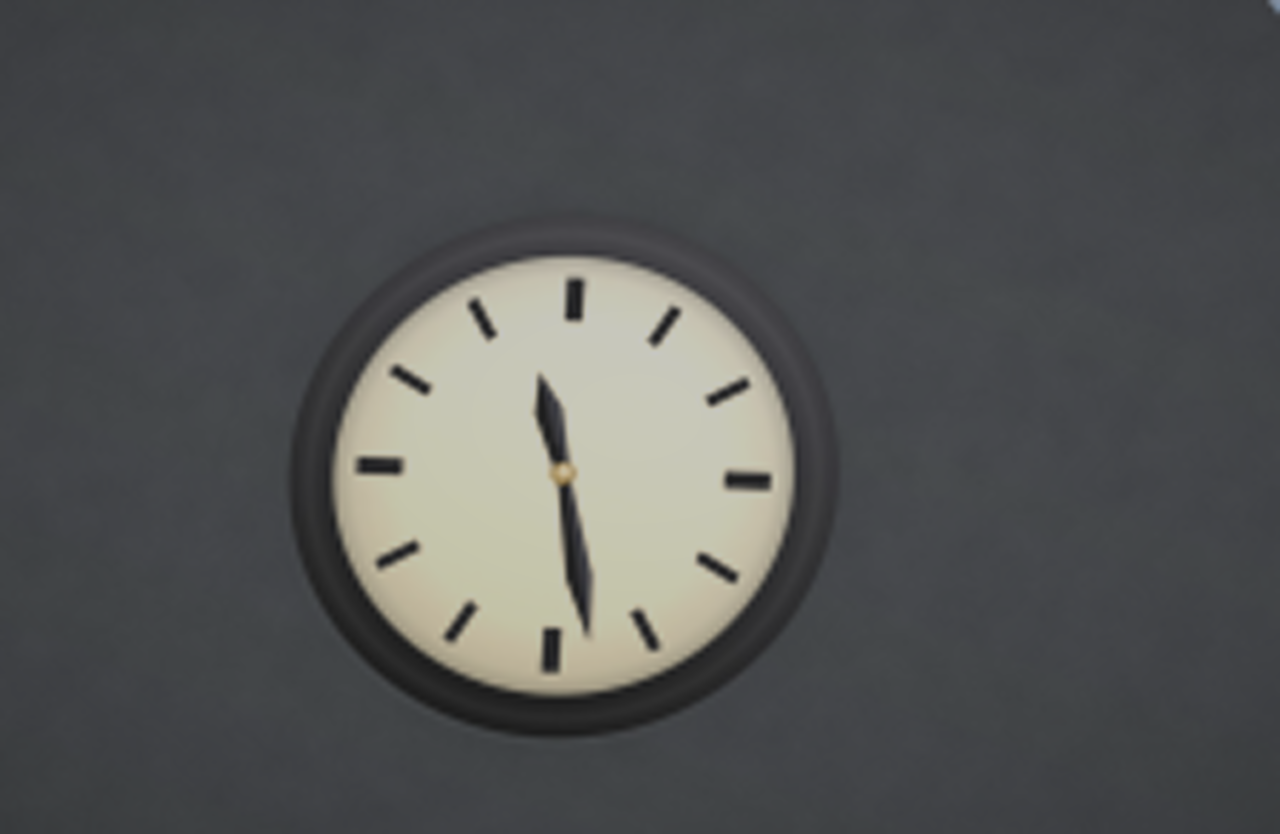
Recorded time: 11:28
